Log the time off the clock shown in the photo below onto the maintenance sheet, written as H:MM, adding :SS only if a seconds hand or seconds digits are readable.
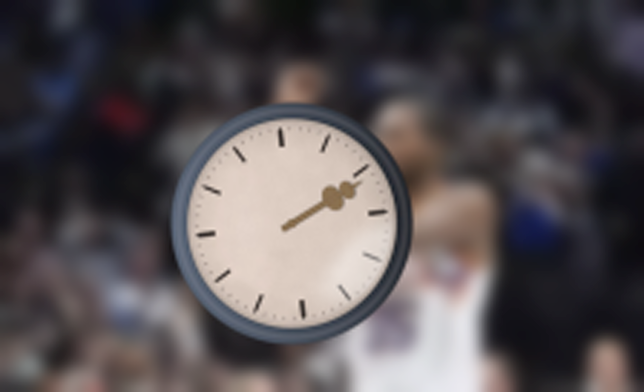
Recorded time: 2:11
